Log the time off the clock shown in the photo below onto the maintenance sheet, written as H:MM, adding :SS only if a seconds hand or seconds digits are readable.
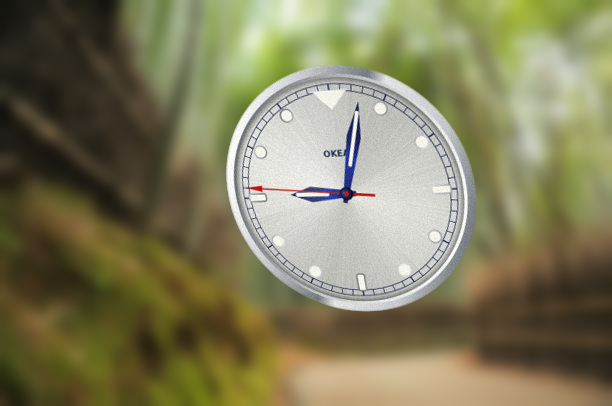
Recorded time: 9:02:46
